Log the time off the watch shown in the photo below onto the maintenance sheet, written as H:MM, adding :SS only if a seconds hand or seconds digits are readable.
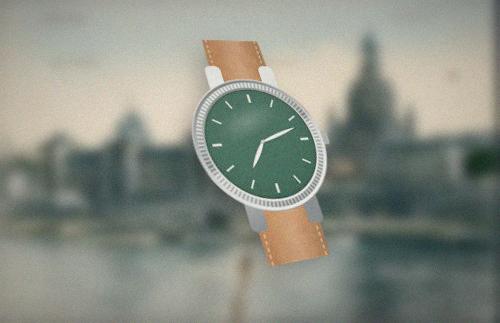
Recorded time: 7:12
